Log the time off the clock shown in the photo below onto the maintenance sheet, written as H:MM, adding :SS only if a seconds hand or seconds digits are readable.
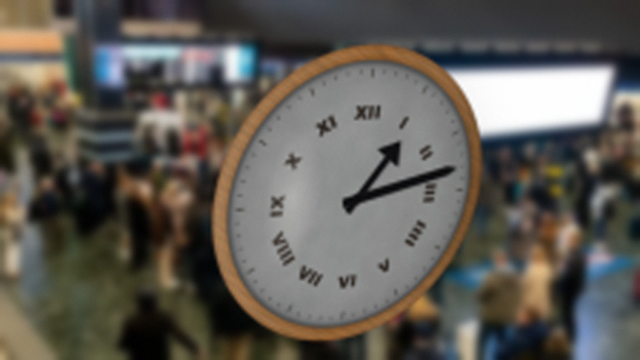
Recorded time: 1:13
